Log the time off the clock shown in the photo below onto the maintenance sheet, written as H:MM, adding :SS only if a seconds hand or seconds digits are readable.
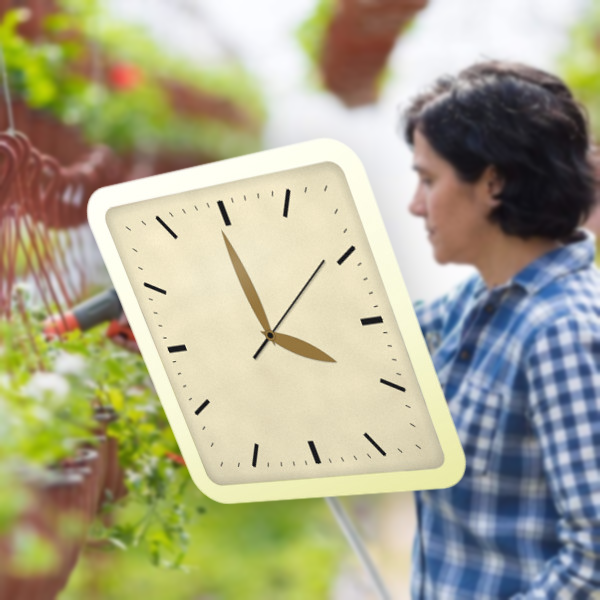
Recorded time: 3:59:09
